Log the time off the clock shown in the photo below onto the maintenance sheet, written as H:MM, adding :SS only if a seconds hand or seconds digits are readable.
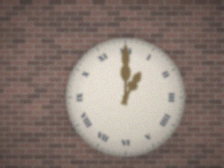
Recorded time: 1:00
